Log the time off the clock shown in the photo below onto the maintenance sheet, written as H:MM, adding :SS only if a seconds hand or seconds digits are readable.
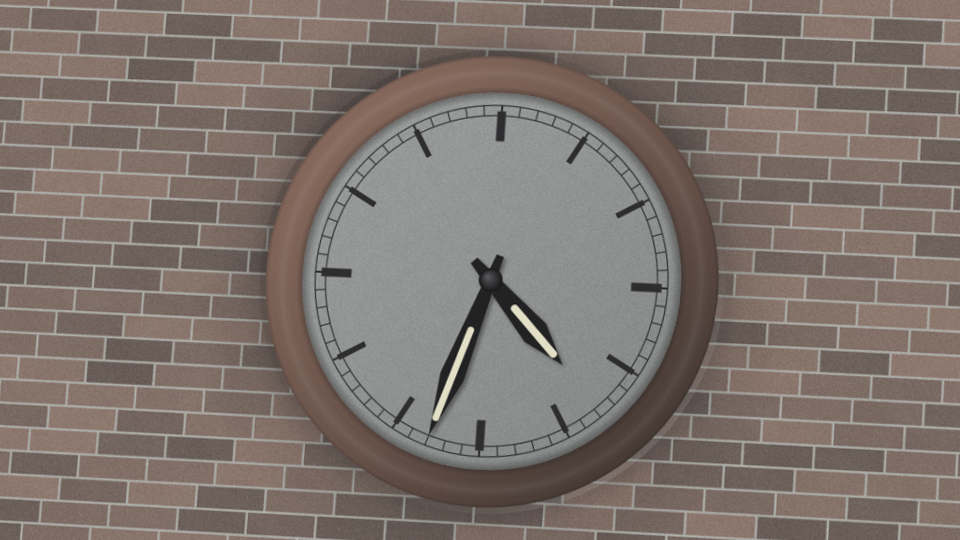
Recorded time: 4:33
